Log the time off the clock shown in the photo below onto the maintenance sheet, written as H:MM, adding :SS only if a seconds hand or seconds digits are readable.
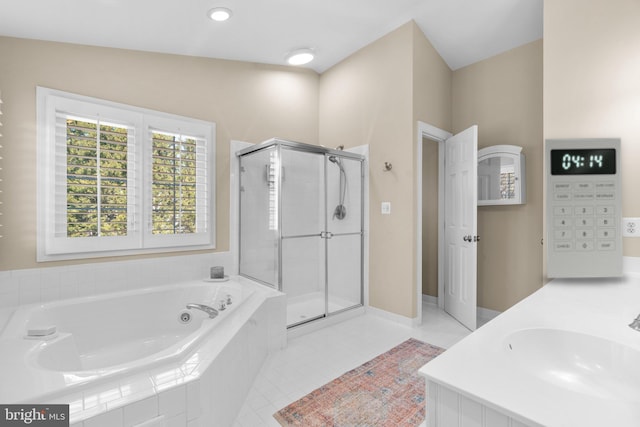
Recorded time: 4:14
